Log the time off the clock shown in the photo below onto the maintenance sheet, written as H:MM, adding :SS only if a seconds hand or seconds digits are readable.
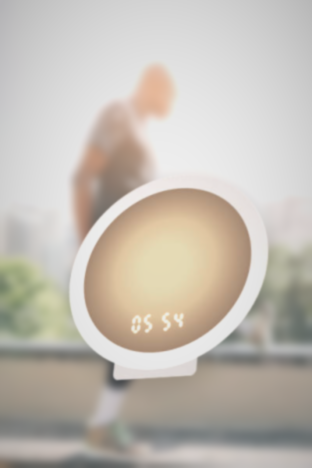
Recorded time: 5:54
